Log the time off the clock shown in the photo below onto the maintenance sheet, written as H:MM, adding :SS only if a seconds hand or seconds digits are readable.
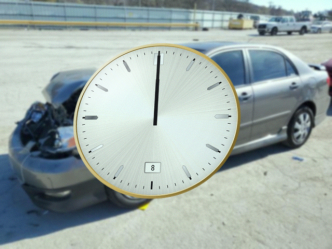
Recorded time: 12:00
